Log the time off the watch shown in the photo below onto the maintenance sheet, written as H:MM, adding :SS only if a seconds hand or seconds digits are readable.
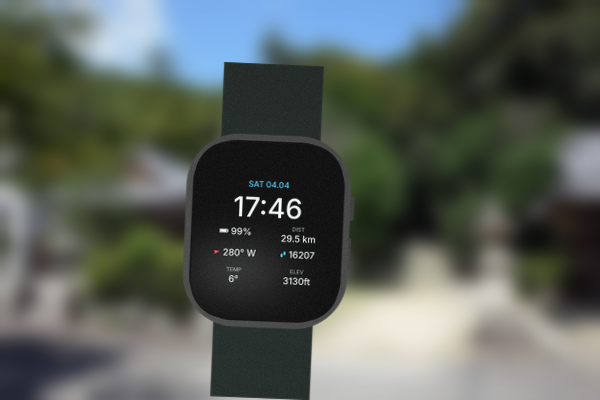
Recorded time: 17:46
